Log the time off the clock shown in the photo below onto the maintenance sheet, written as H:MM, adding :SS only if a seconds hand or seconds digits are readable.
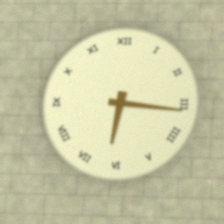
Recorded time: 6:16
